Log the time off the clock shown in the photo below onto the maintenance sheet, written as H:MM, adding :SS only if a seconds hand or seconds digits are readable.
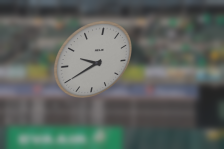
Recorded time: 9:40
